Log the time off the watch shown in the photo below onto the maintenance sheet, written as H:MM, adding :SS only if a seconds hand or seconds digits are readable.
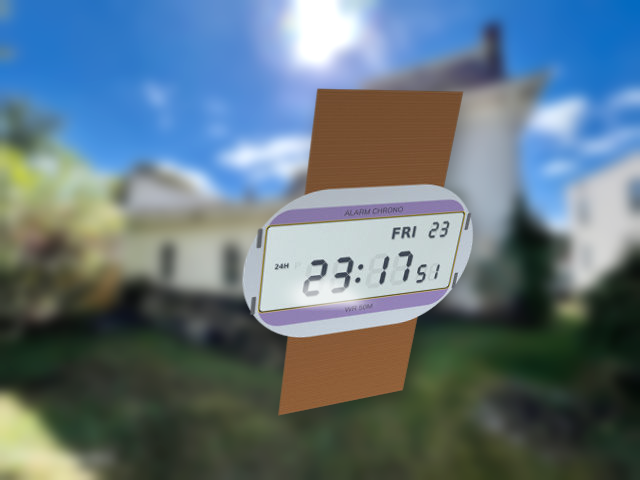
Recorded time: 23:17:51
